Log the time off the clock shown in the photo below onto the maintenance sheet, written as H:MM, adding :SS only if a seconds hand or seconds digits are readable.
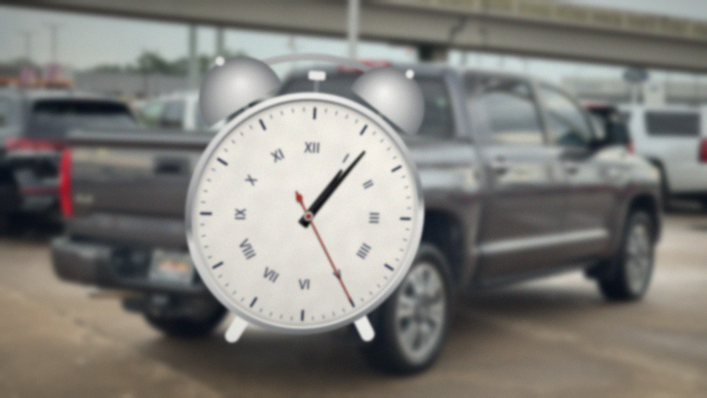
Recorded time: 1:06:25
